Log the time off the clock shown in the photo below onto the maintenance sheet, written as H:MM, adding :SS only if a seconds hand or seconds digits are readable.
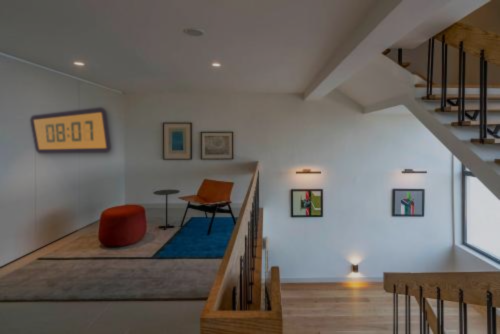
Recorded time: 8:07
